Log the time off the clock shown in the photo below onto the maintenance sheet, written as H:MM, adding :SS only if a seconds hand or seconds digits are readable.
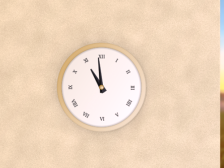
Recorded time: 10:59
